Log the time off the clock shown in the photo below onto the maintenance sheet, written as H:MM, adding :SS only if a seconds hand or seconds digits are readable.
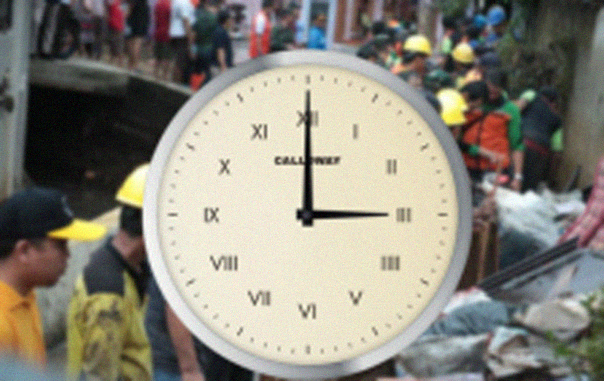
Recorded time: 3:00
